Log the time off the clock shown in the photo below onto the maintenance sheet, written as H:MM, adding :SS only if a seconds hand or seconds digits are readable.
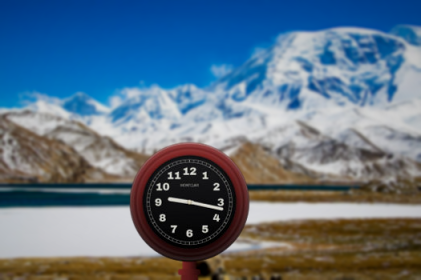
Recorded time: 9:17
